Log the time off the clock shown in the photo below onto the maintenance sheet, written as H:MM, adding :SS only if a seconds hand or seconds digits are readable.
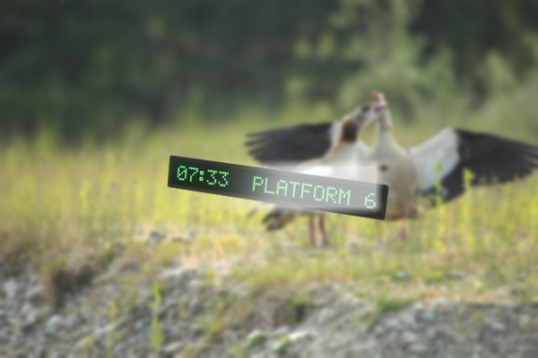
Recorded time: 7:33
